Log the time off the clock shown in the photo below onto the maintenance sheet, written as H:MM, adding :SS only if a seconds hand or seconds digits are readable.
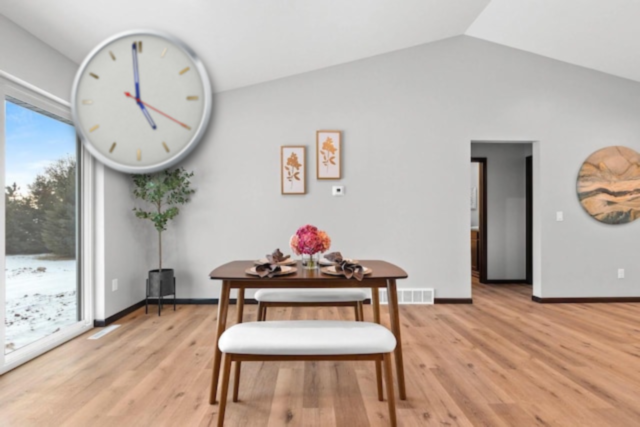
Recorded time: 4:59:20
